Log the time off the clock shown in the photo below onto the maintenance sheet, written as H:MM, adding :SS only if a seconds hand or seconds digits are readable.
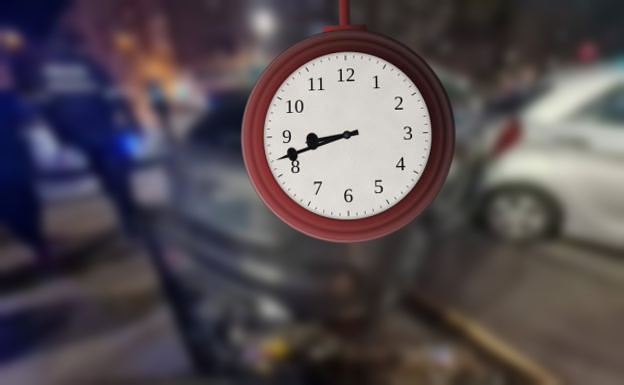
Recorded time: 8:42
